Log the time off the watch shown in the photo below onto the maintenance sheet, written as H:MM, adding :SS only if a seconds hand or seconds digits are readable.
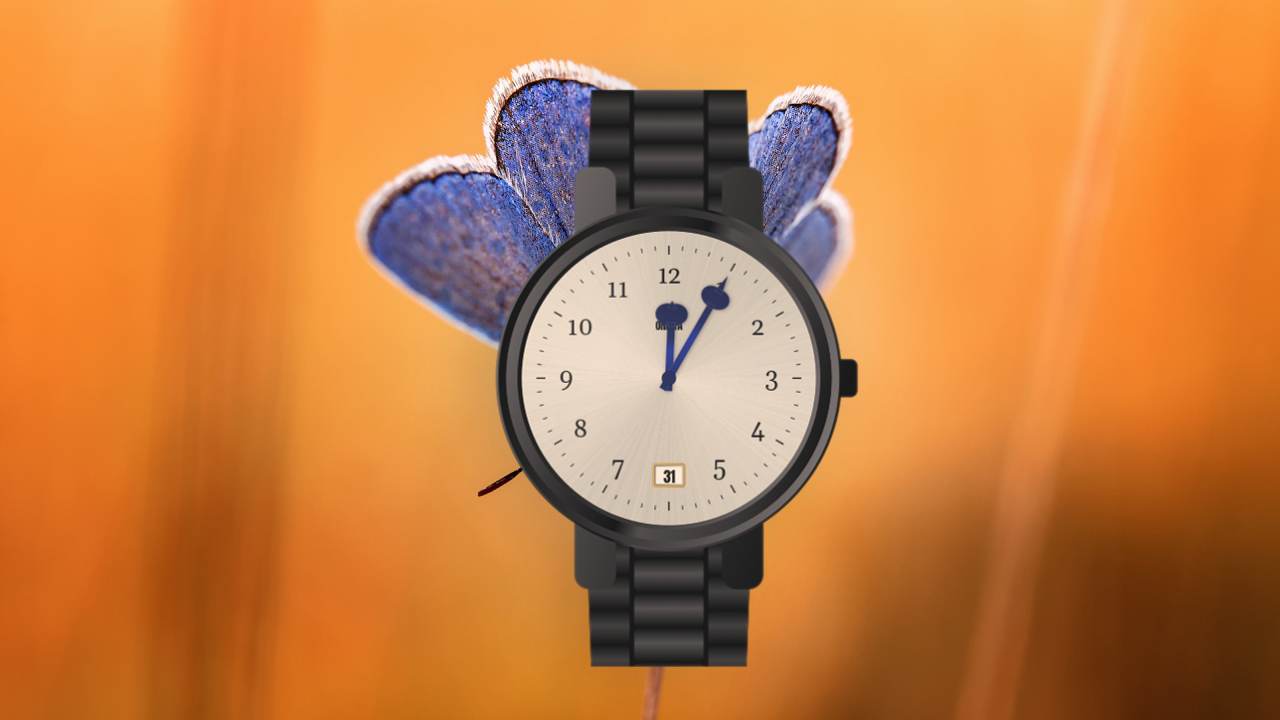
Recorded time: 12:05
